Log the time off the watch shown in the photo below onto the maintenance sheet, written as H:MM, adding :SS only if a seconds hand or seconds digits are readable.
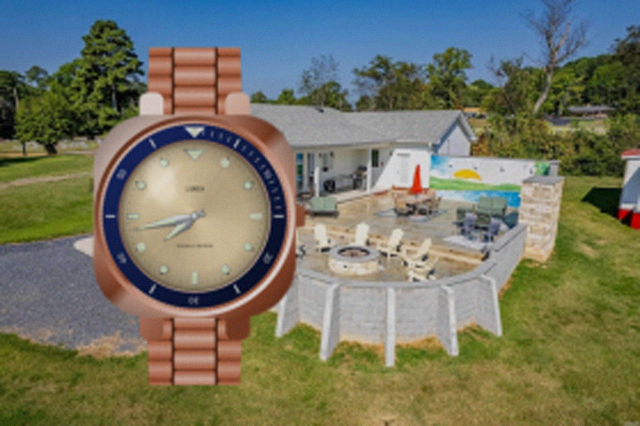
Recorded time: 7:43
